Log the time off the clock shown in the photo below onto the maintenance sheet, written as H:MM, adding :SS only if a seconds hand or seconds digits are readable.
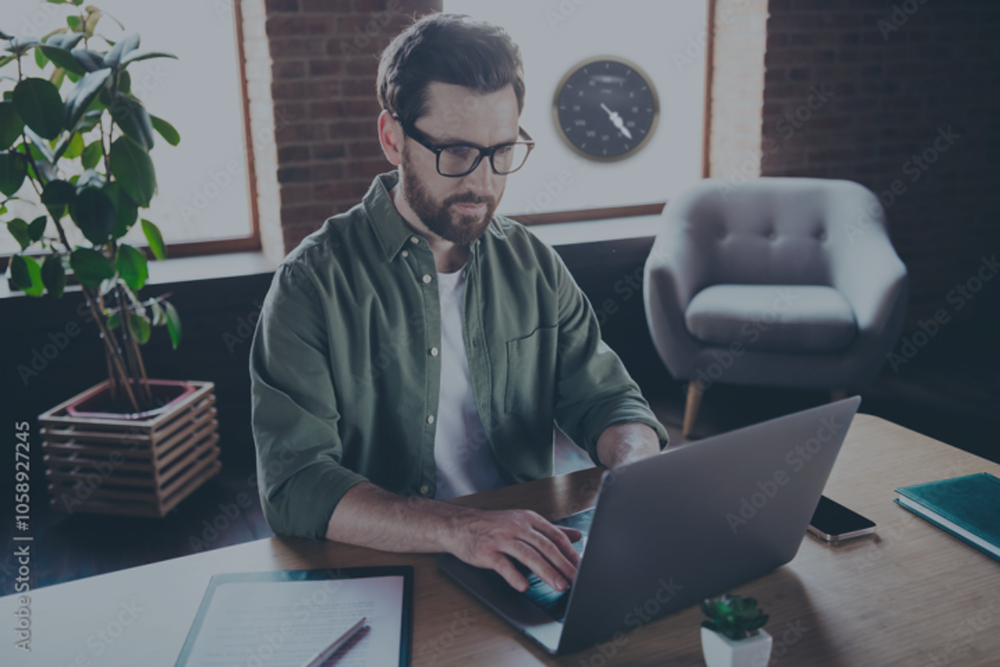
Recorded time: 4:23
